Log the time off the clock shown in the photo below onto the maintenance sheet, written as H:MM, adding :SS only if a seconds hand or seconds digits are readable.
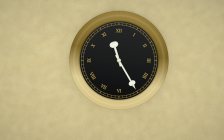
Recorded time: 11:25
